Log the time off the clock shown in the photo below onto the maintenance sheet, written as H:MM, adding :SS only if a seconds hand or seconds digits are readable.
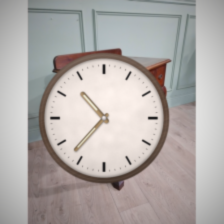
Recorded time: 10:37
